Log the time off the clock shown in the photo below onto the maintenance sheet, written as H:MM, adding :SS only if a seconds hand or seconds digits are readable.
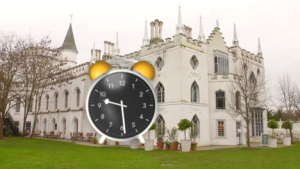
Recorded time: 9:29
